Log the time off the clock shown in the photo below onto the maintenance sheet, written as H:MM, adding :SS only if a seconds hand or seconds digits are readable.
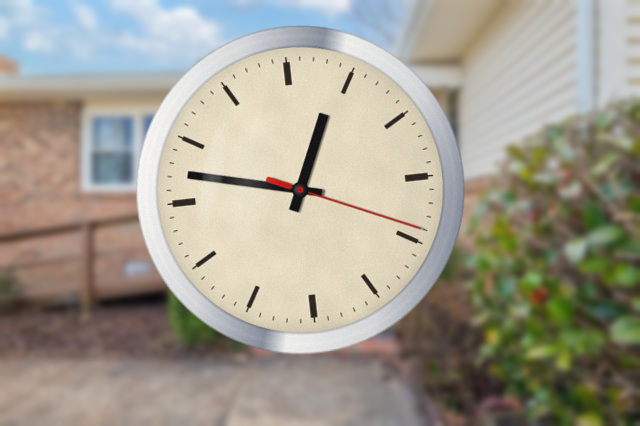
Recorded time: 12:47:19
